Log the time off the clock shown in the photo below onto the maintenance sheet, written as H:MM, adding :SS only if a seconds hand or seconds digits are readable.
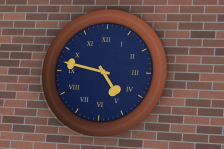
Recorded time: 4:47
